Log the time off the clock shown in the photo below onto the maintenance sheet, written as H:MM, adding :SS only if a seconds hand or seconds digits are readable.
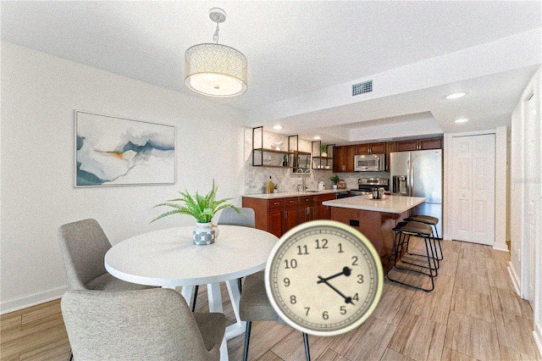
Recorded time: 2:22
